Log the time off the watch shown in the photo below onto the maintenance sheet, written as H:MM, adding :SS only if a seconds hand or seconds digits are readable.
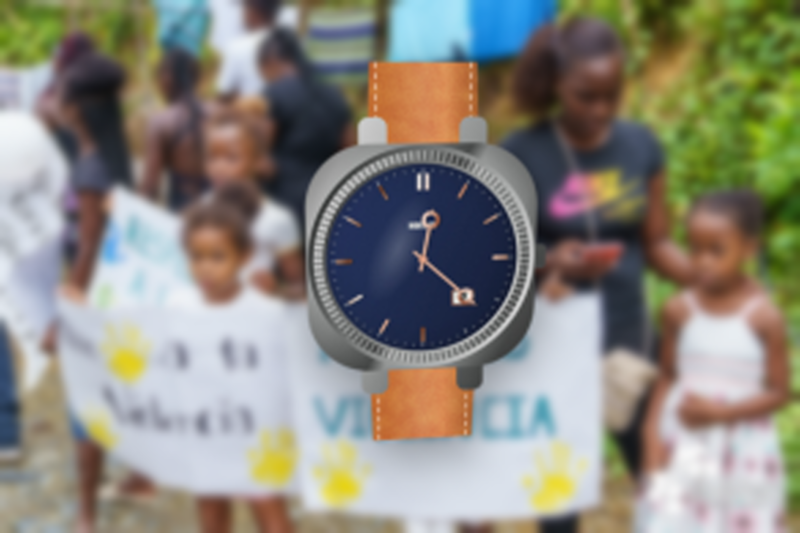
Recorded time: 12:22
